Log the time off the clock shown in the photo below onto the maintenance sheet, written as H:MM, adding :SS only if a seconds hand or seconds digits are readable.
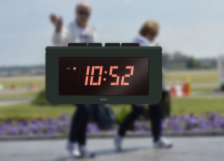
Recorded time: 10:52
